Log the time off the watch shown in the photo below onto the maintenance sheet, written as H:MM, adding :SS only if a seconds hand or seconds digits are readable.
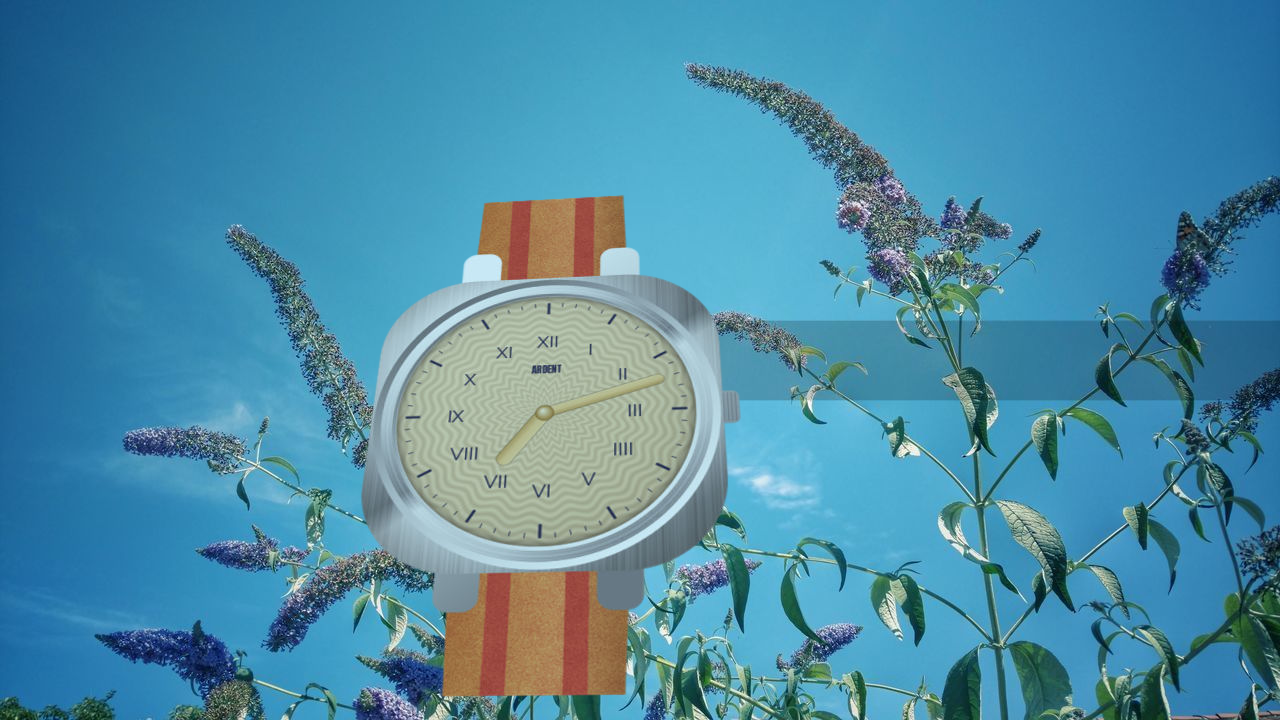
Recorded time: 7:12
